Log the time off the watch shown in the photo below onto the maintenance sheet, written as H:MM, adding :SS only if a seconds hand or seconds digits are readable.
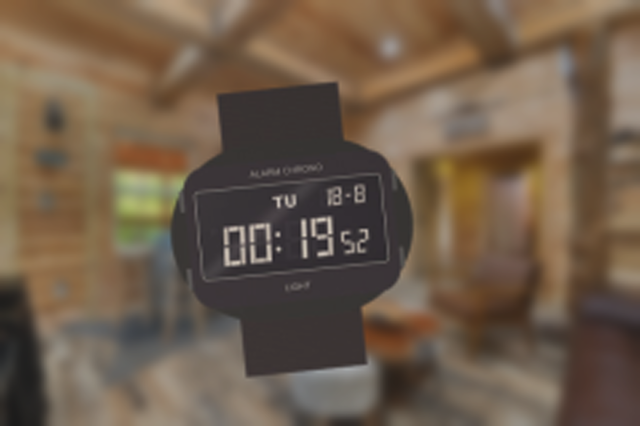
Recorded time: 0:19:52
